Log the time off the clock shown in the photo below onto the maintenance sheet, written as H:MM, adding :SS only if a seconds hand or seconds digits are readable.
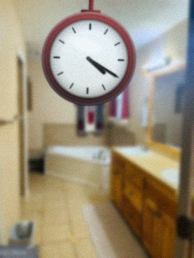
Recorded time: 4:20
